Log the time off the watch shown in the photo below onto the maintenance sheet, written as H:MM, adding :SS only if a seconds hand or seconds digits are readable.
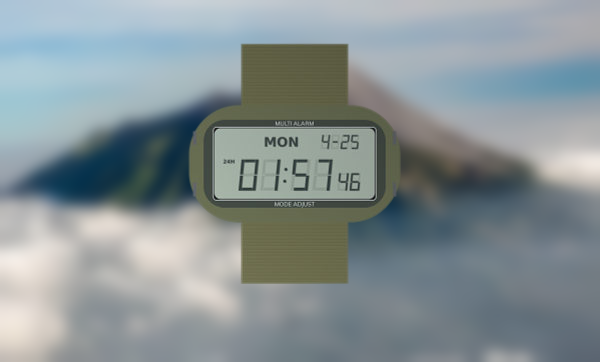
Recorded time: 1:57:46
